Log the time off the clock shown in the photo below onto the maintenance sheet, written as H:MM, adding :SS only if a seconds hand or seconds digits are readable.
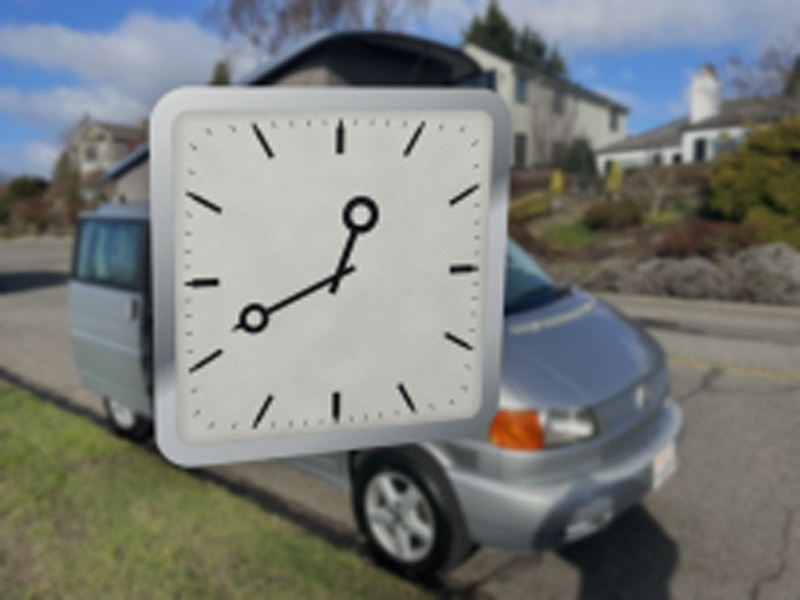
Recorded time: 12:41
